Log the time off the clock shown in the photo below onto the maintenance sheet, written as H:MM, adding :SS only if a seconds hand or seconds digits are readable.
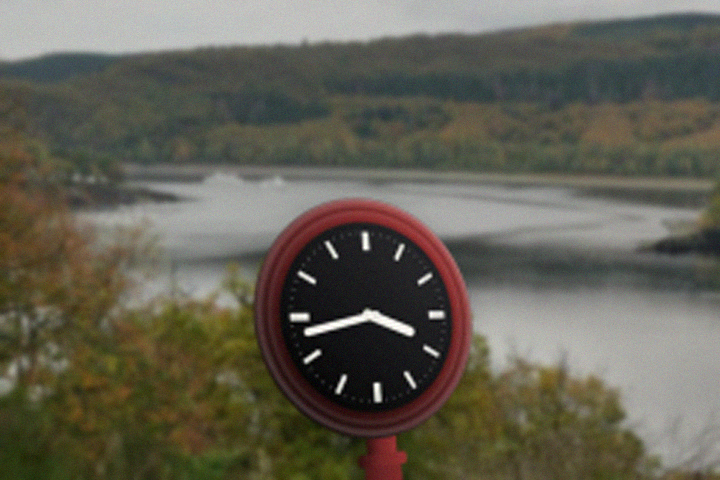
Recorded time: 3:43
